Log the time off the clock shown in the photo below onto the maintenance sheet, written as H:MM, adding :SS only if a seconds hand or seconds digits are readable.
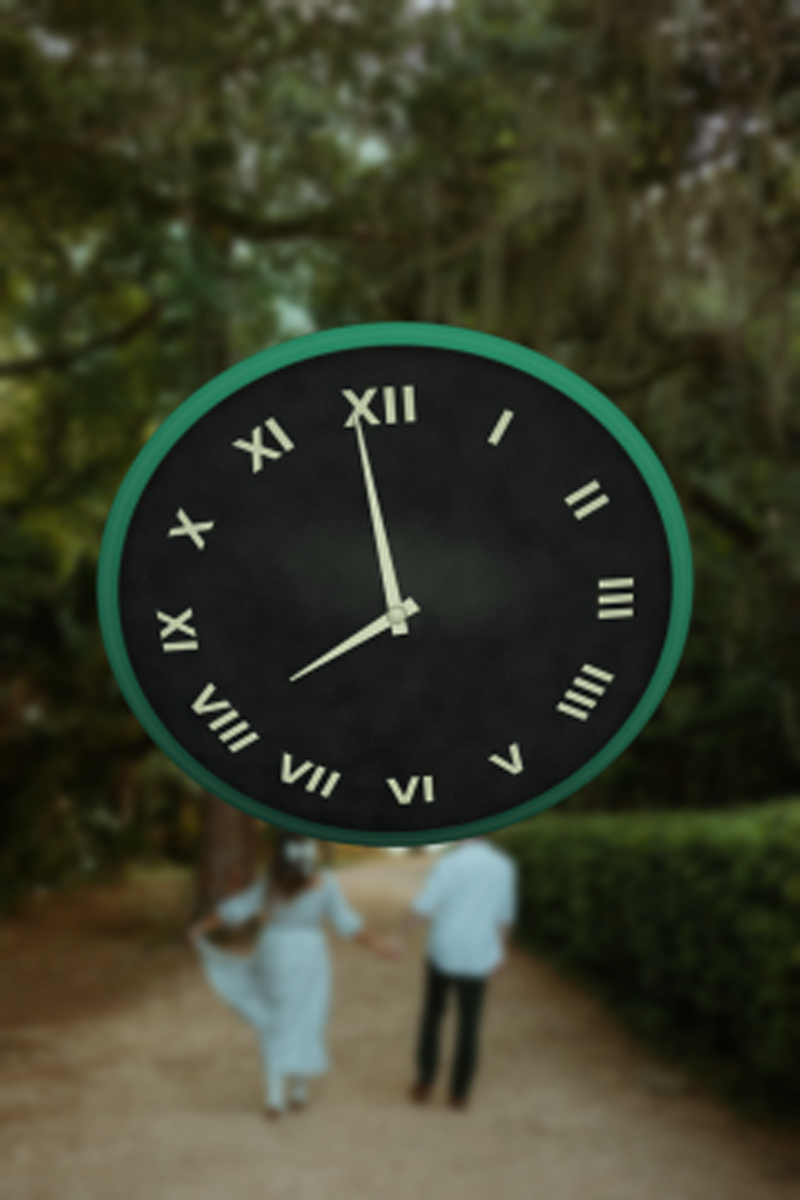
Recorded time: 7:59
